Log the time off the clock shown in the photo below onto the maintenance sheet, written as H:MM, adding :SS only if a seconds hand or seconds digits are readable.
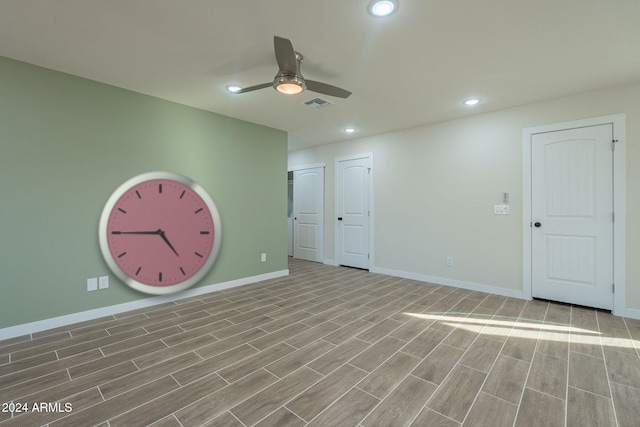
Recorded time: 4:45
